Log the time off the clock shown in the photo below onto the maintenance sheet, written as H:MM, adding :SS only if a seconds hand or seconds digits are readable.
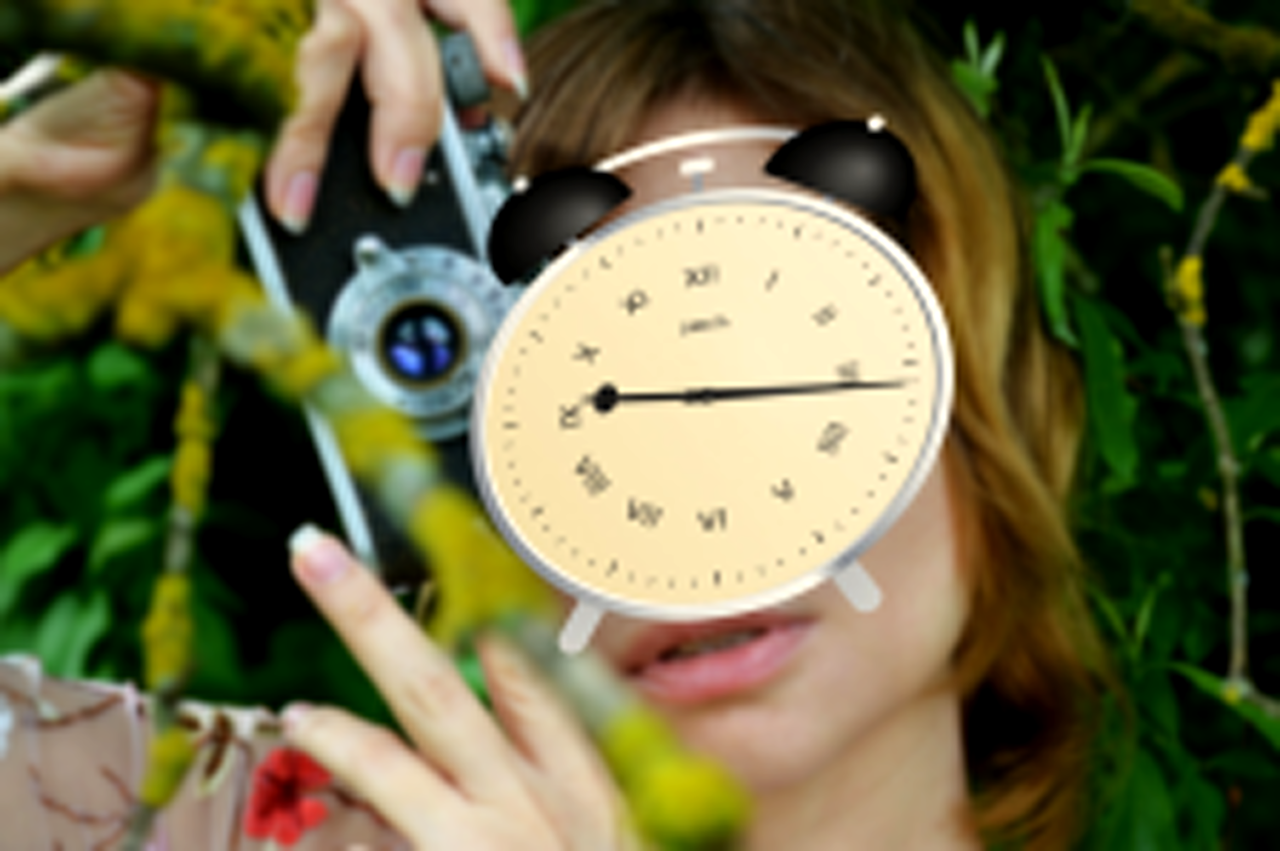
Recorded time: 9:16
